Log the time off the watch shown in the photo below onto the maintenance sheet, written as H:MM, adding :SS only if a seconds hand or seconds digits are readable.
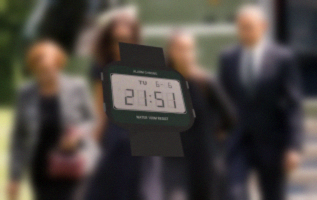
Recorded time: 21:51
